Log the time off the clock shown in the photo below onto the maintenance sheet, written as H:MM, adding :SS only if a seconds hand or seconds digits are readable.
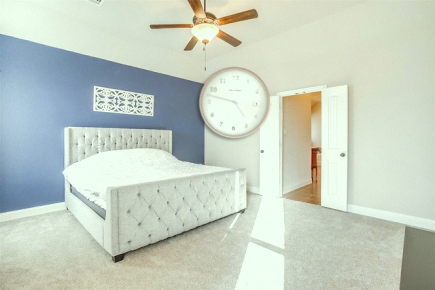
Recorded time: 4:47
